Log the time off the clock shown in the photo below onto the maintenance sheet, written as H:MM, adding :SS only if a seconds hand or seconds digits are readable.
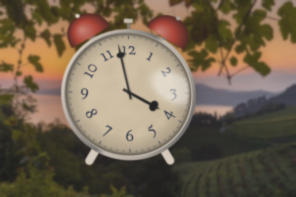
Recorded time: 3:58
